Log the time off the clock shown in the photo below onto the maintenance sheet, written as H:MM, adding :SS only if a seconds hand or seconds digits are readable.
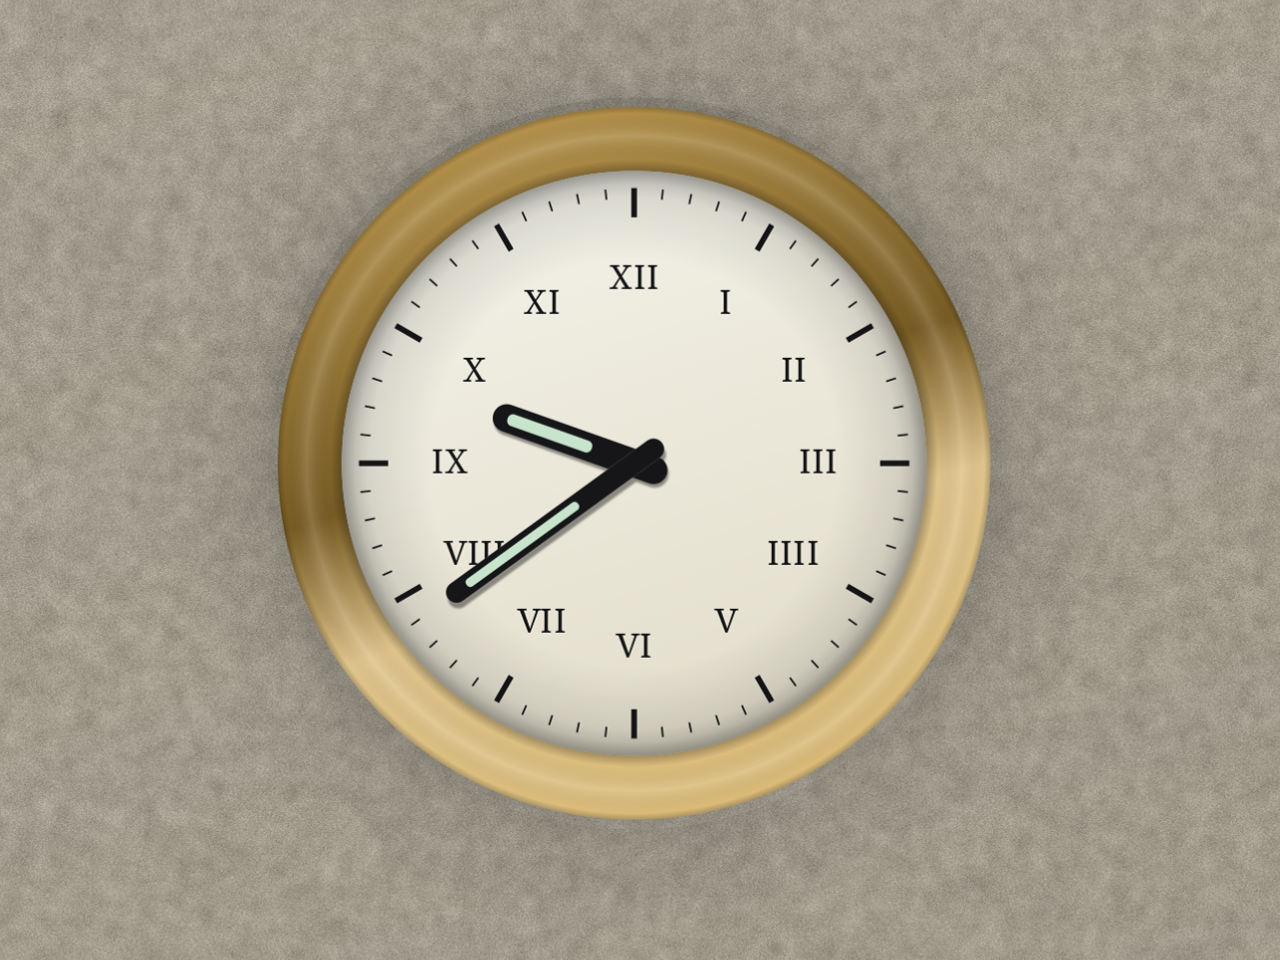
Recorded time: 9:39
